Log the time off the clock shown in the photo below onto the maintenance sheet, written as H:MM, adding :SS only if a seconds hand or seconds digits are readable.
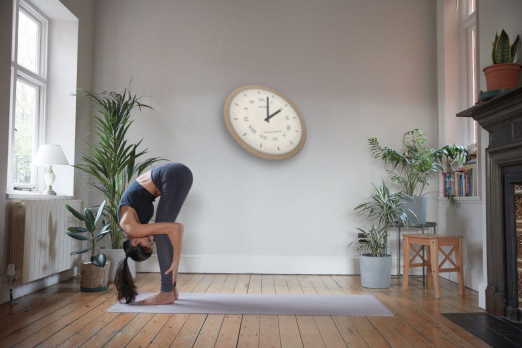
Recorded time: 2:03
